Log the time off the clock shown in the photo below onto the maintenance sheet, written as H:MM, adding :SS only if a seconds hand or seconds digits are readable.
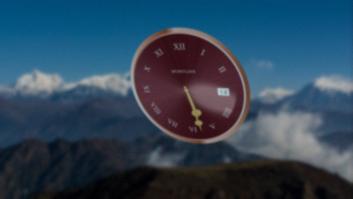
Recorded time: 5:28
